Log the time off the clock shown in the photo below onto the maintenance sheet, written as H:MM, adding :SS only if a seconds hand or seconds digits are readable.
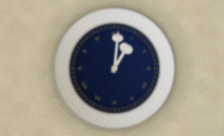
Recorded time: 1:01
